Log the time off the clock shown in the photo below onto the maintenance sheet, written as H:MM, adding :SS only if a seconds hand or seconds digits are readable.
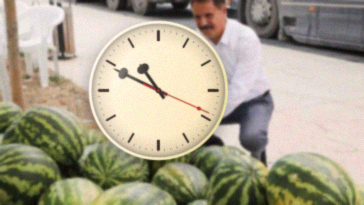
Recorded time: 10:49:19
